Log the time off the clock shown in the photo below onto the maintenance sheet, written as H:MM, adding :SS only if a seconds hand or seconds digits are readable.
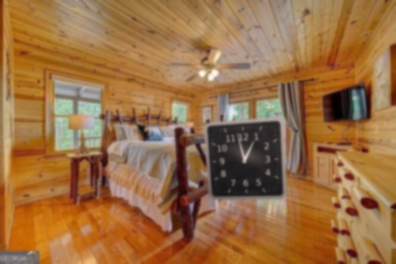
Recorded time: 12:58
